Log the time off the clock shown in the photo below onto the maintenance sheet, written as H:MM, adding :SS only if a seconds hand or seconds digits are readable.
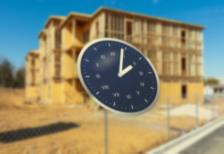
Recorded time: 2:04
